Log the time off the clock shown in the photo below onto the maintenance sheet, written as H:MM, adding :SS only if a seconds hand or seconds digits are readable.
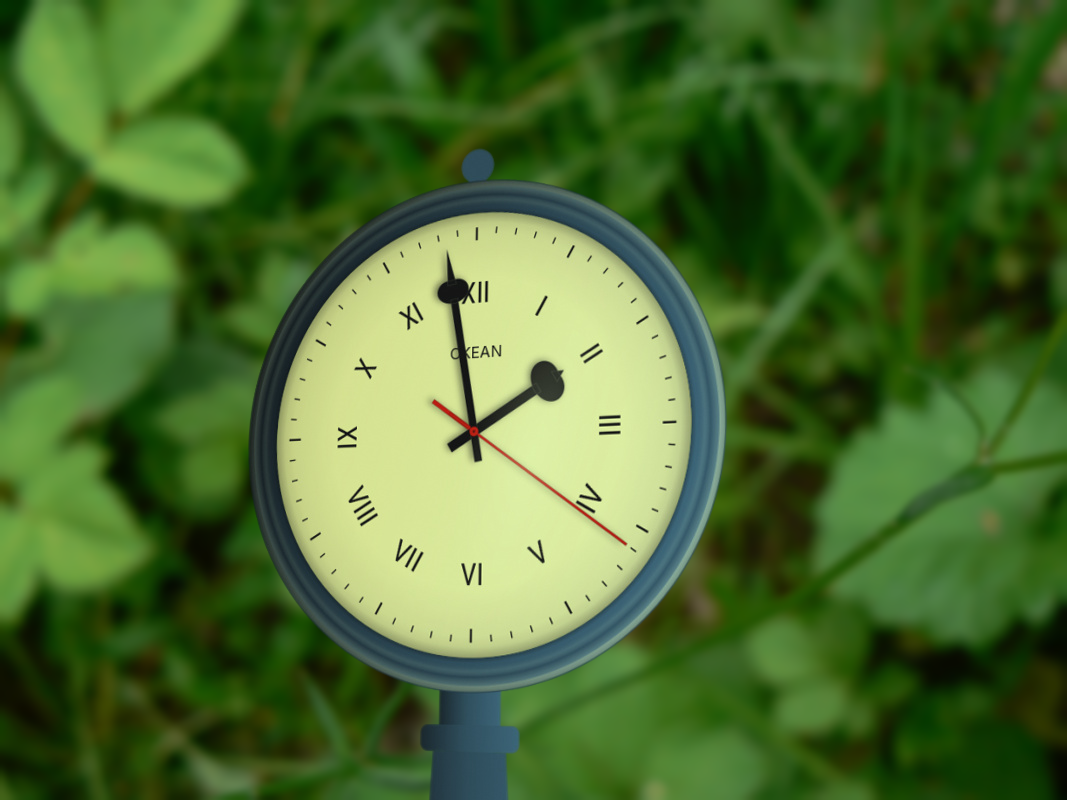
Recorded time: 1:58:21
